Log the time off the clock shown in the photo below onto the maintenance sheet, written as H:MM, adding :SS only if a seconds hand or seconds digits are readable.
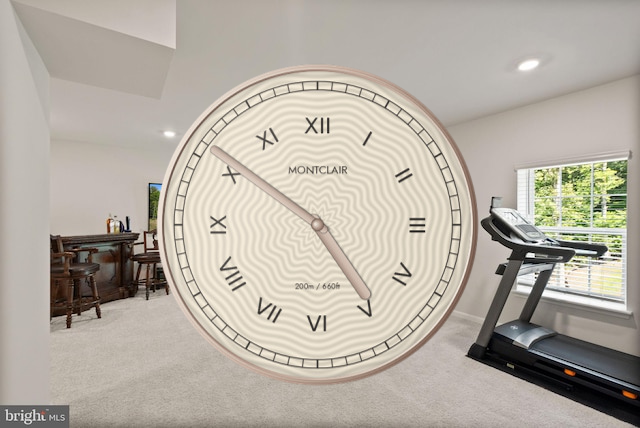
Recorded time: 4:51
